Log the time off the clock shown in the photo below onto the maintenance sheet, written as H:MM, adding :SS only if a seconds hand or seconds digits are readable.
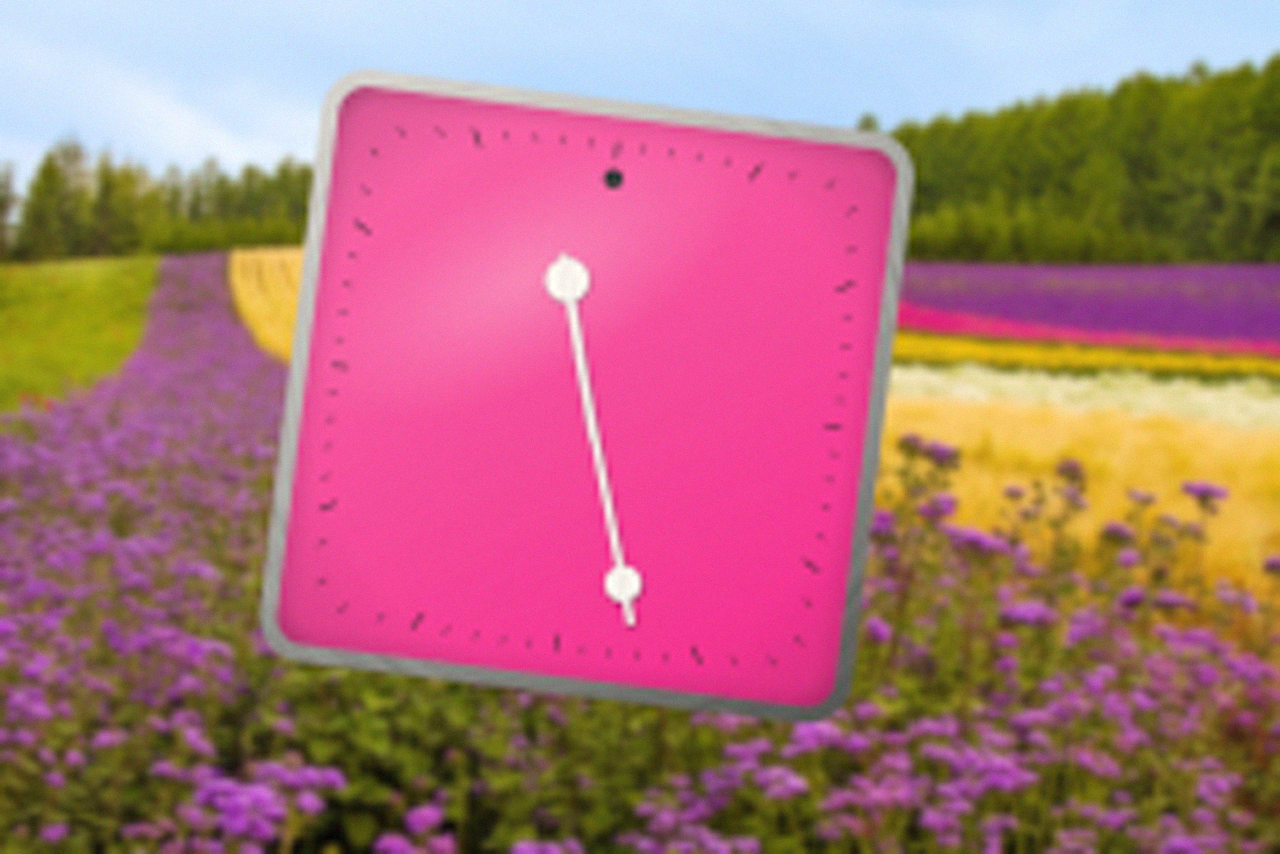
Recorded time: 11:27
